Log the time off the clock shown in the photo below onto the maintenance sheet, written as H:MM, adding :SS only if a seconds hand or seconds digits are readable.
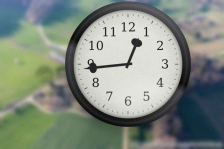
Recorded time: 12:44
